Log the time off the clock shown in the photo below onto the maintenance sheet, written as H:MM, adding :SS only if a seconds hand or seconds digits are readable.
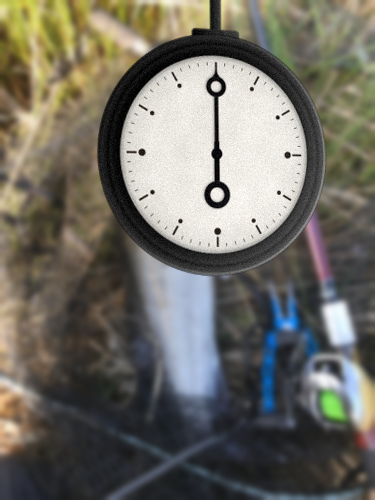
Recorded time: 6:00
